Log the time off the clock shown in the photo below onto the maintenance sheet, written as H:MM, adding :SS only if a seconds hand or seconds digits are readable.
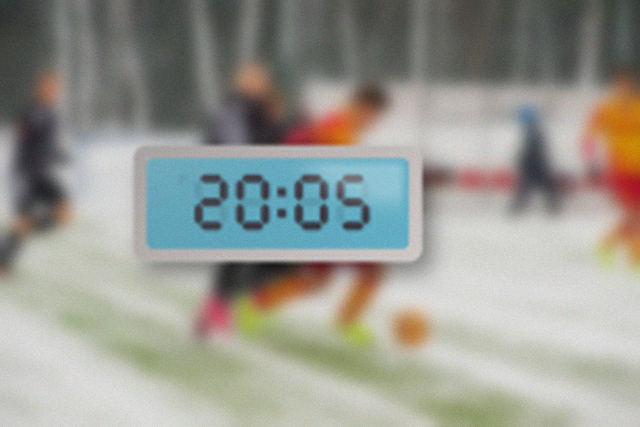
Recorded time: 20:05
